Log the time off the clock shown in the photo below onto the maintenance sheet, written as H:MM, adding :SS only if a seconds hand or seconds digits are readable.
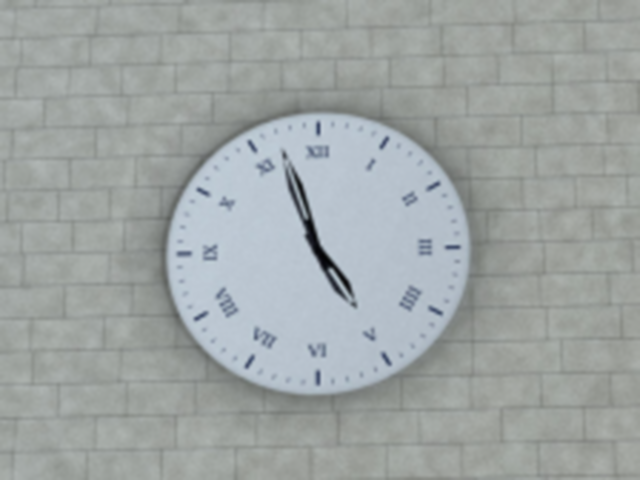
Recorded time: 4:57
